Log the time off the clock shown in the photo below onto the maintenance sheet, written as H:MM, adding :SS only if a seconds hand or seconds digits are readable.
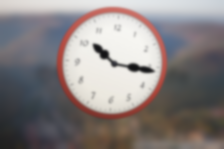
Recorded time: 10:16
